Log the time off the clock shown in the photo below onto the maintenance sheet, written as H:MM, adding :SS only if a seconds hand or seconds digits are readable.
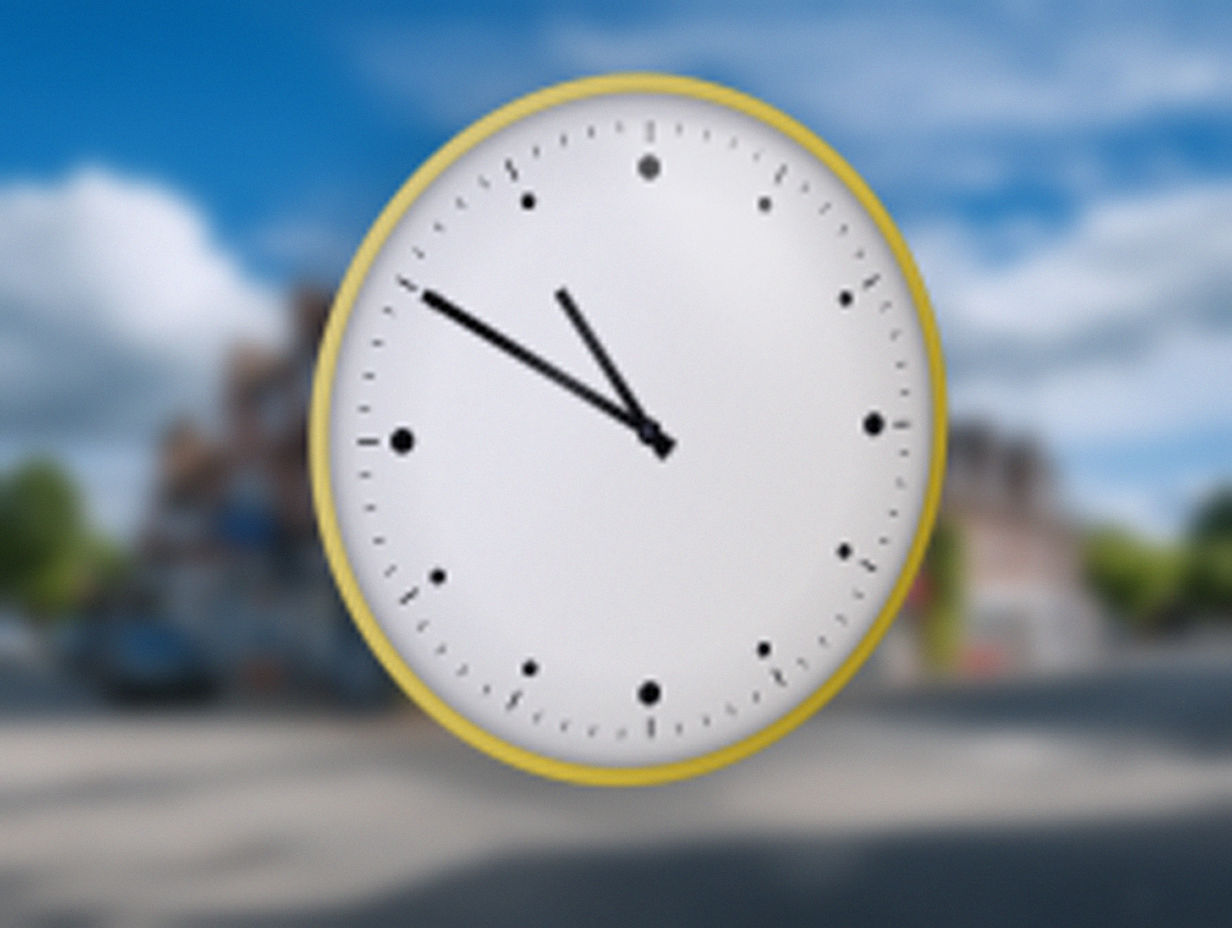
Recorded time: 10:50
